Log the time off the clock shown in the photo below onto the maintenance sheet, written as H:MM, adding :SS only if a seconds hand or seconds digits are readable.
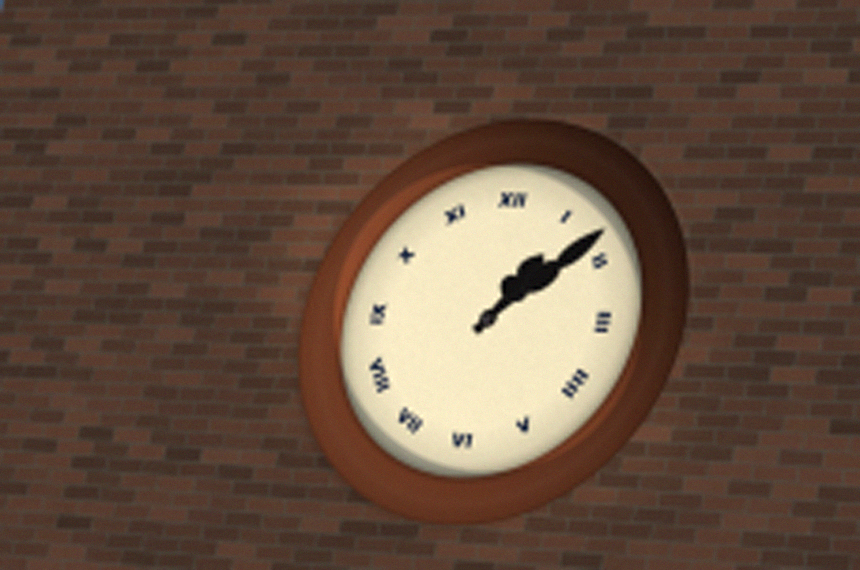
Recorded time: 1:08
